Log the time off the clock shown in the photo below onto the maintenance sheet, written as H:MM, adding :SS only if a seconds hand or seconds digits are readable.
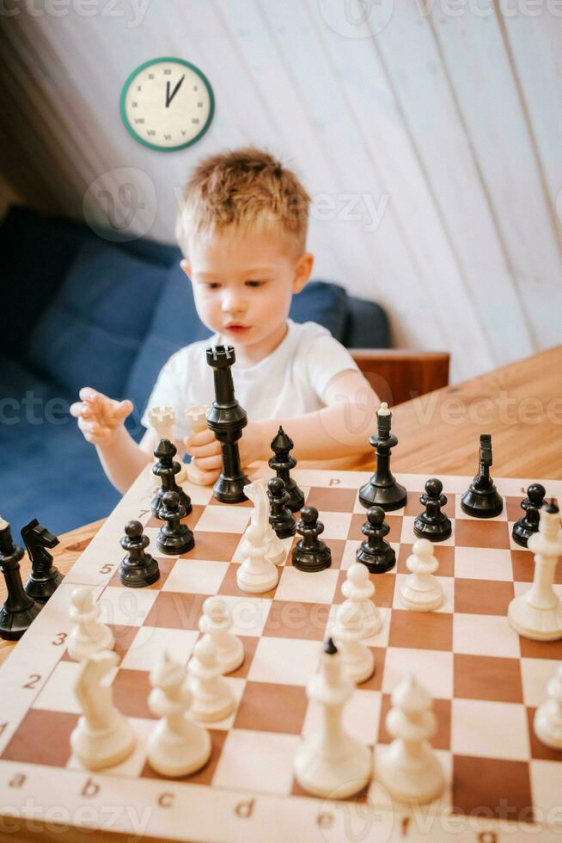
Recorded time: 12:05
